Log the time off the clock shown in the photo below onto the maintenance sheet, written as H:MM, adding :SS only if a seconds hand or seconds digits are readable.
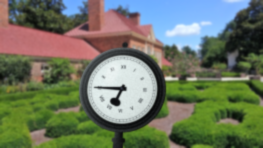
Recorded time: 6:45
